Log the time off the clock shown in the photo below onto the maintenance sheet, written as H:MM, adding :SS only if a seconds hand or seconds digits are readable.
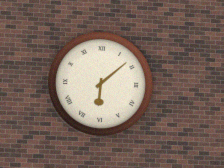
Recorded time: 6:08
